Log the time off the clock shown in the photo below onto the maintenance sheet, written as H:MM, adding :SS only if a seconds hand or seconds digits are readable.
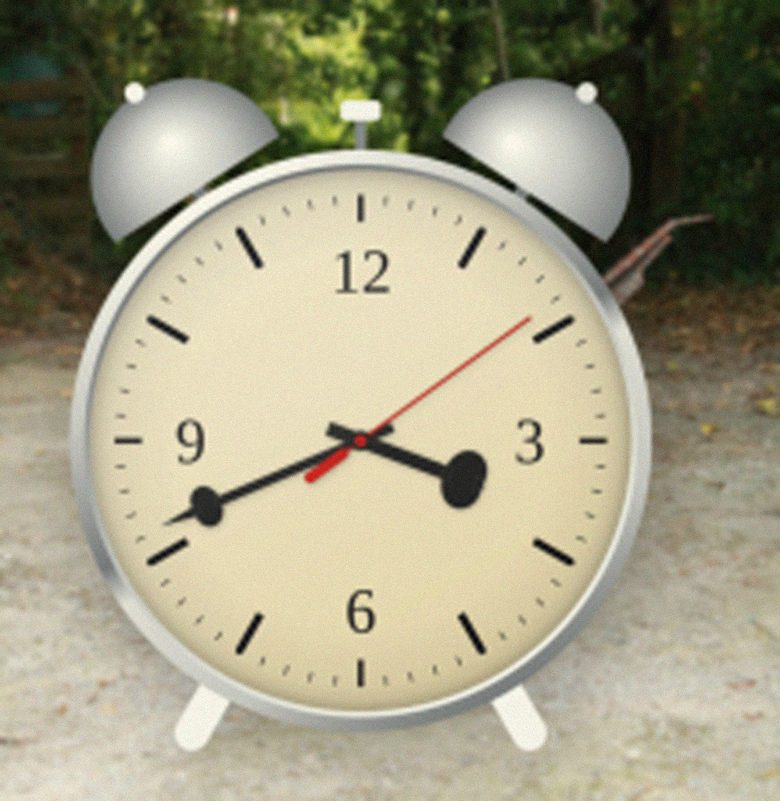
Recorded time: 3:41:09
